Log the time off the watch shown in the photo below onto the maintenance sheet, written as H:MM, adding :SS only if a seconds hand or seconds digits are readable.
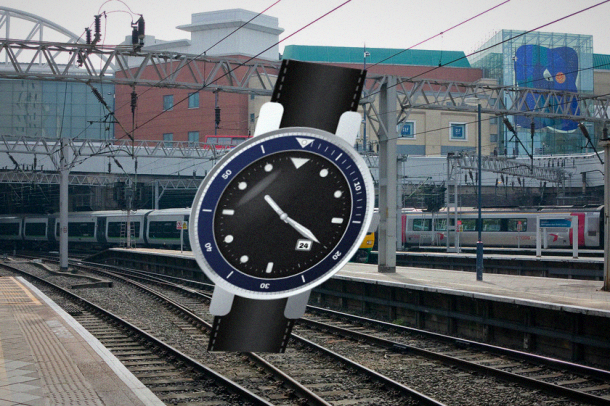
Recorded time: 10:20
